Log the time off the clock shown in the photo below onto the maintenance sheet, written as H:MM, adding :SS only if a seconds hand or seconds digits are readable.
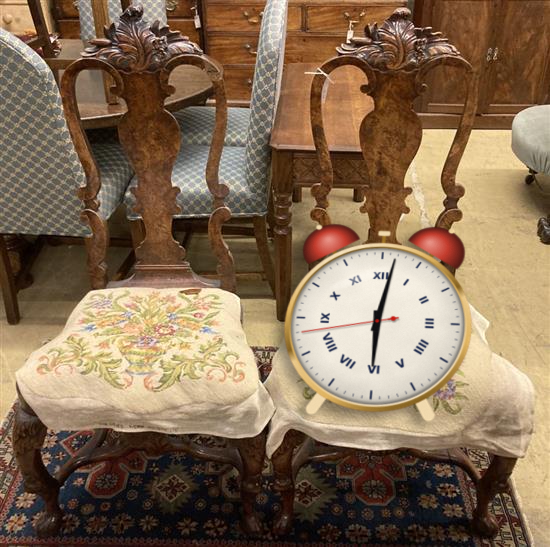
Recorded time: 6:01:43
